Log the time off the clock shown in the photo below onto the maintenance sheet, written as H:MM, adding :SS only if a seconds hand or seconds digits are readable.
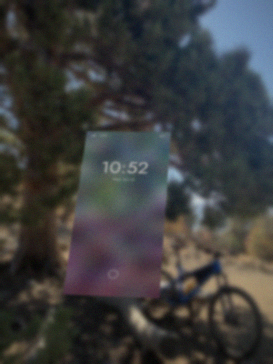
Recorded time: 10:52
